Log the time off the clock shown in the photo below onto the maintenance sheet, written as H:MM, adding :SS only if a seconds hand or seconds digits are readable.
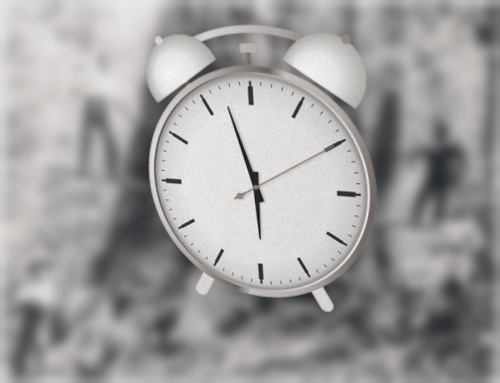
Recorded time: 5:57:10
